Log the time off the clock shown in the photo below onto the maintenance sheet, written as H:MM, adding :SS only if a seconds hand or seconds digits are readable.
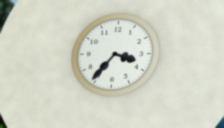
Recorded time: 3:36
